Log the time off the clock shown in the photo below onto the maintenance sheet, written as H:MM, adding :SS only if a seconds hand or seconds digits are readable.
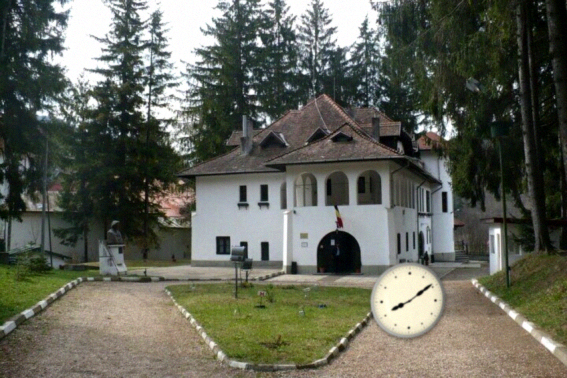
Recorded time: 8:09
